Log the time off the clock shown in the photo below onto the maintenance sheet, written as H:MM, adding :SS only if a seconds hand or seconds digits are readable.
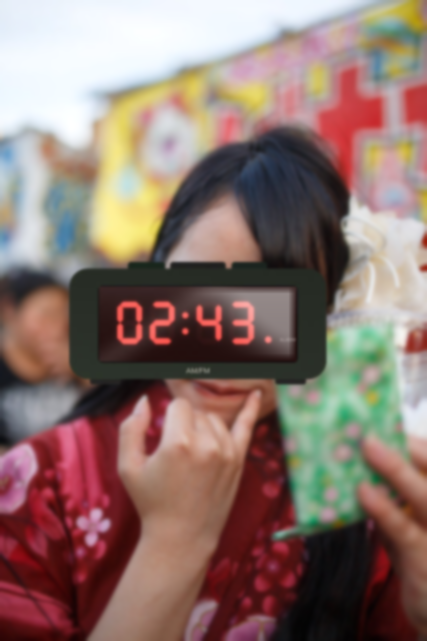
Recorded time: 2:43
